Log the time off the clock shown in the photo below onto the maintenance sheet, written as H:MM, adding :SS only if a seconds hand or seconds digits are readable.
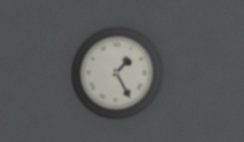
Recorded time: 1:25
